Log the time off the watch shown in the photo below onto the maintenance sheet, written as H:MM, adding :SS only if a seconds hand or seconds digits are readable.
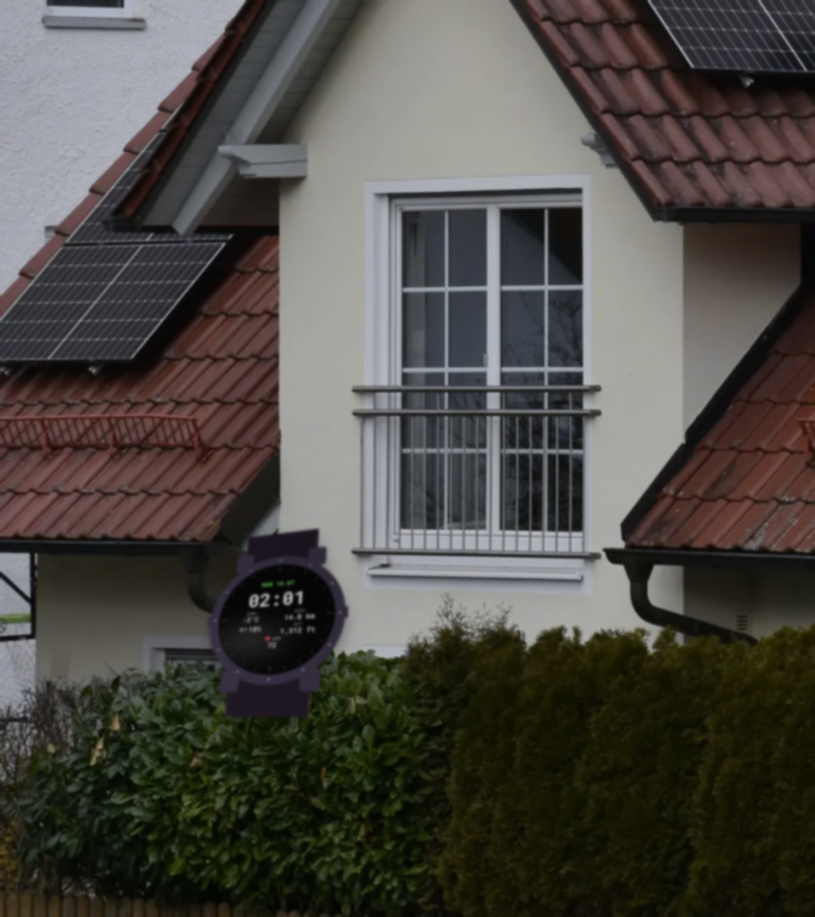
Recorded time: 2:01
